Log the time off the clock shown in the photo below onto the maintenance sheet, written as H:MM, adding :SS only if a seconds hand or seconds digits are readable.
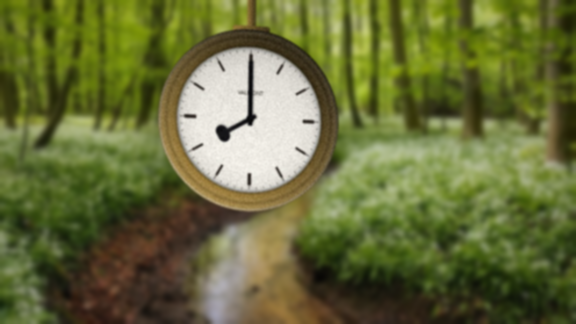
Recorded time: 8:00
